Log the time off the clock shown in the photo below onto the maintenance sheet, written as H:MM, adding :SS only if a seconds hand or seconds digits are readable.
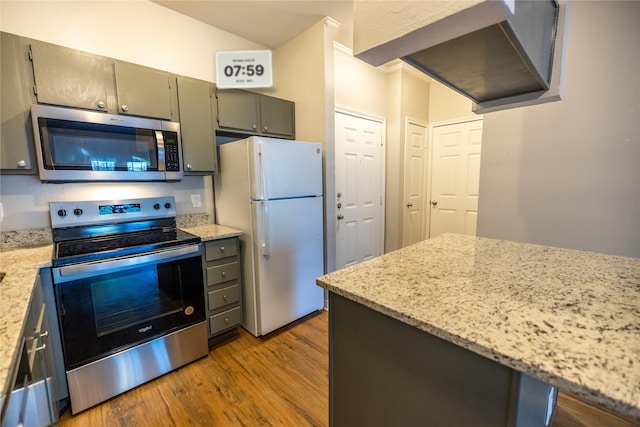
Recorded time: 7:59
